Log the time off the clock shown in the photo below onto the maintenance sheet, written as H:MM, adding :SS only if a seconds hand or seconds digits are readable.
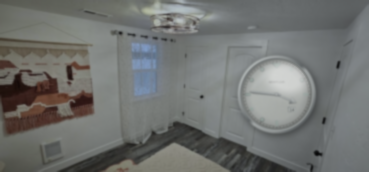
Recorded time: 3:46
